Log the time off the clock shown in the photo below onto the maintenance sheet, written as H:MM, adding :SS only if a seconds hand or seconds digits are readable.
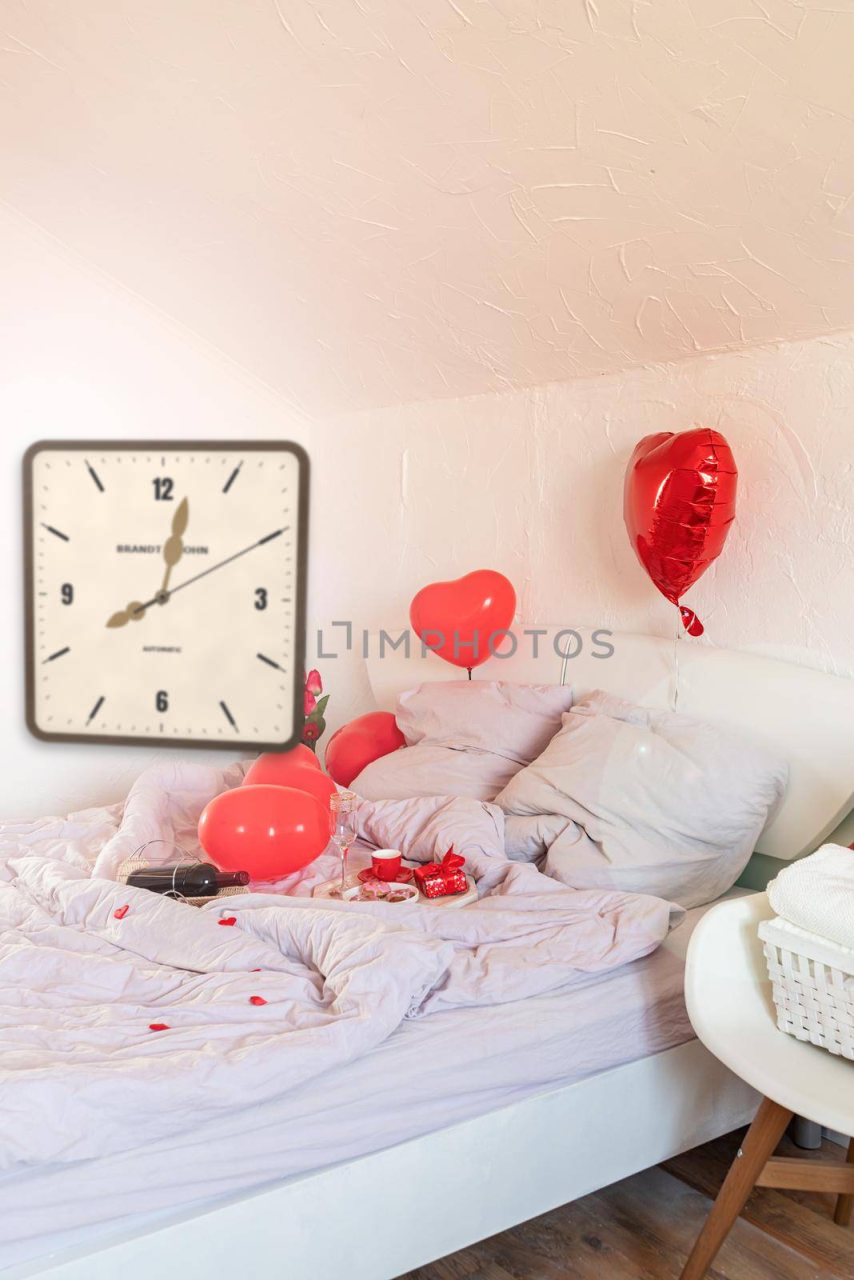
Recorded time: 8:02:10
